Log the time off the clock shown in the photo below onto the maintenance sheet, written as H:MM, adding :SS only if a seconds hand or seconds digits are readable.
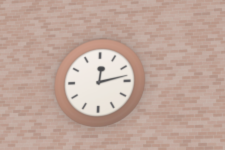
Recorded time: 12:13
